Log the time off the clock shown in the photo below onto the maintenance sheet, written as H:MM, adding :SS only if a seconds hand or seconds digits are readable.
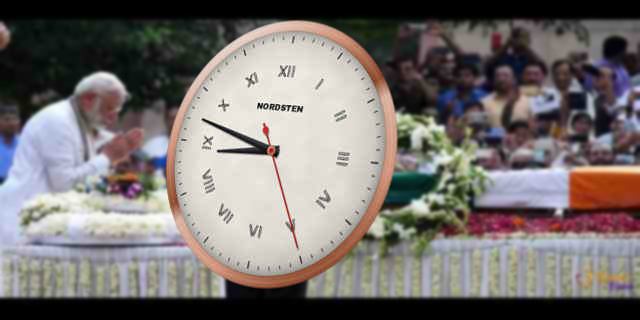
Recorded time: 8:47:25
